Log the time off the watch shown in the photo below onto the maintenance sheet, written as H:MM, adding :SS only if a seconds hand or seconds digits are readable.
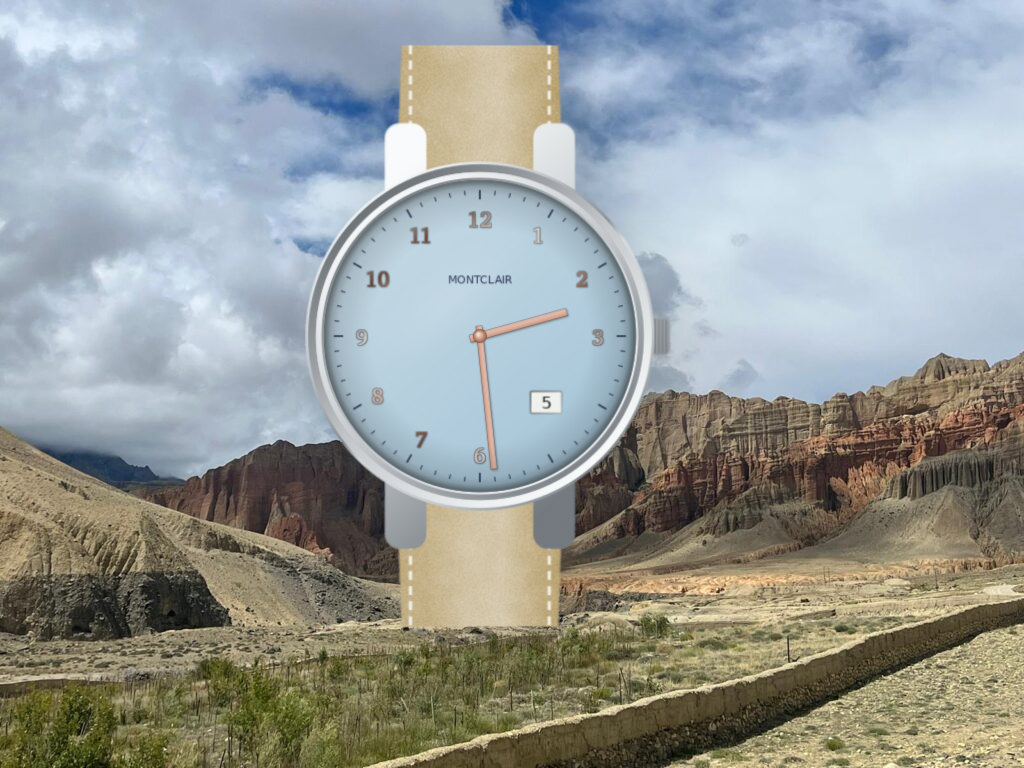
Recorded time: 2:29
